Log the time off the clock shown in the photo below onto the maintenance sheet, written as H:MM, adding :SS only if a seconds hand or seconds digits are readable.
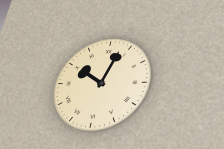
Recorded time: 10:03
